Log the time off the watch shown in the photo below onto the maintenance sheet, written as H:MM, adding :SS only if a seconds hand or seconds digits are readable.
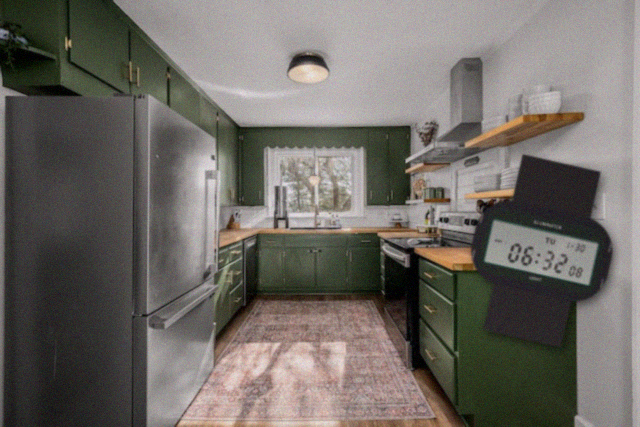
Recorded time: 6:32:08
